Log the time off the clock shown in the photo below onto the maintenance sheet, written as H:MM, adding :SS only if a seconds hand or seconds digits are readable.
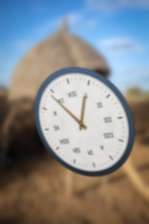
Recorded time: 12:54
